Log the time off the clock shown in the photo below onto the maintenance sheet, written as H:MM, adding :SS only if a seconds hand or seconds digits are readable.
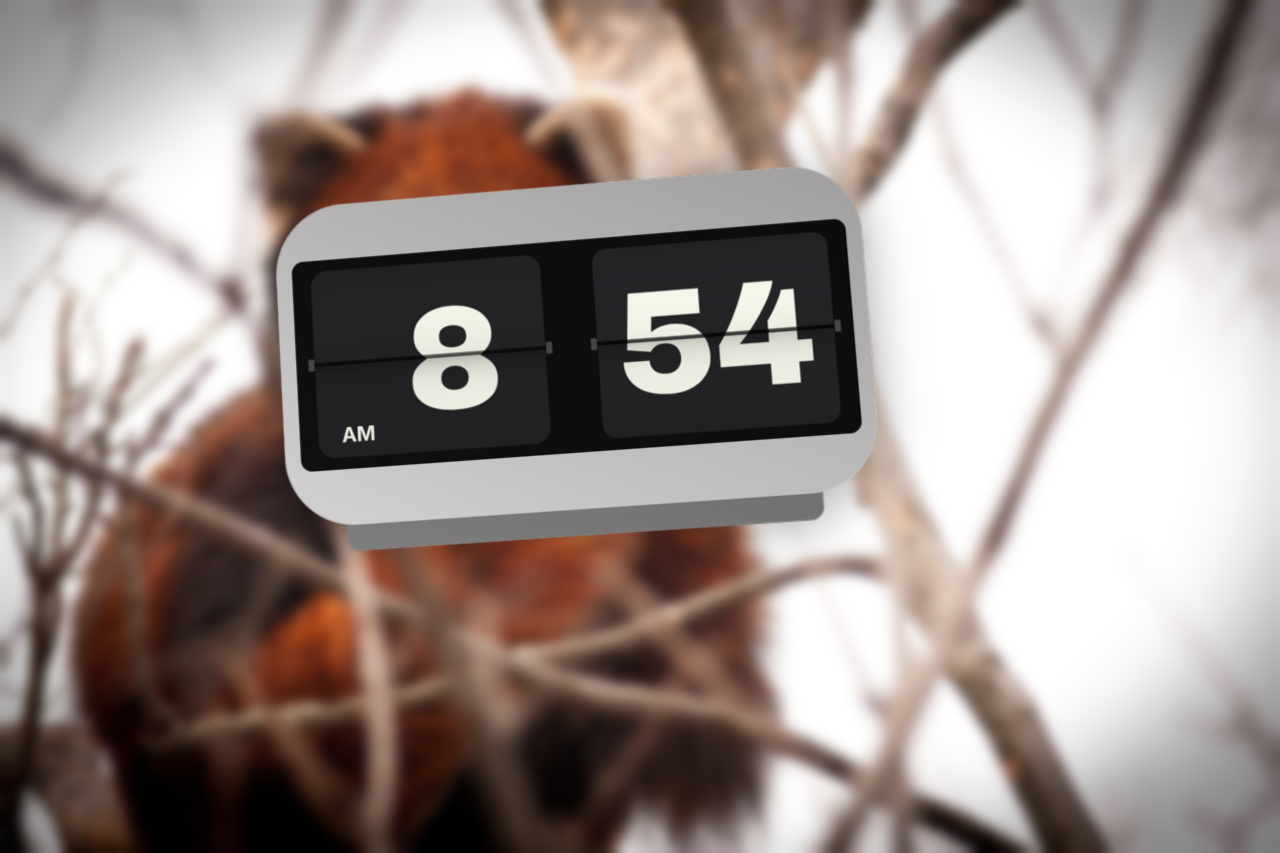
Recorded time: 8:54
